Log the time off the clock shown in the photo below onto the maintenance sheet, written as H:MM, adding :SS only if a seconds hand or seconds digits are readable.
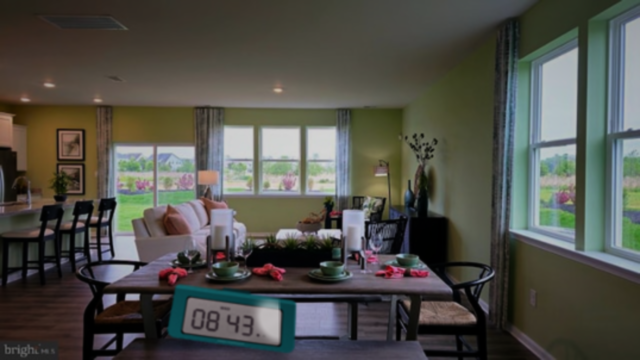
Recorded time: 8:43
